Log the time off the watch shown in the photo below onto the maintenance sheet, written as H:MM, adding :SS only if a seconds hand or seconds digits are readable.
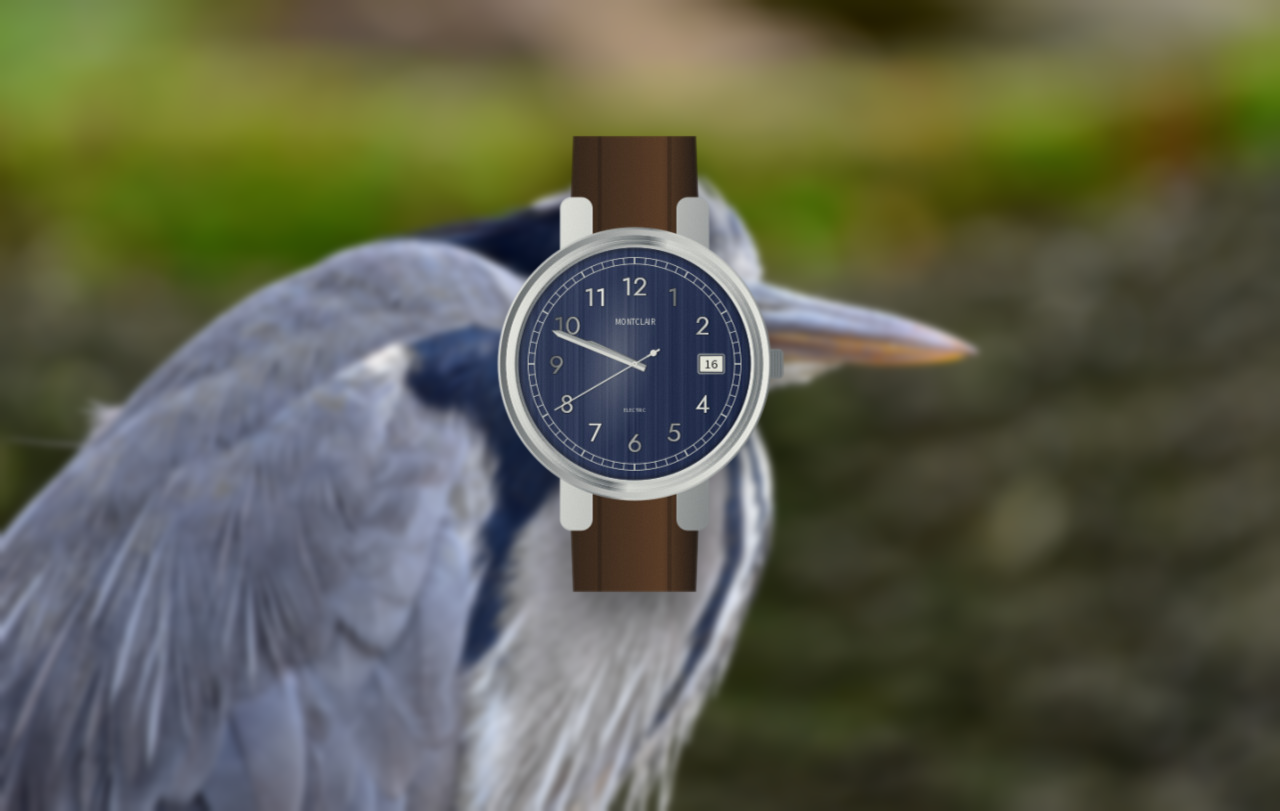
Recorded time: 9:48:40
